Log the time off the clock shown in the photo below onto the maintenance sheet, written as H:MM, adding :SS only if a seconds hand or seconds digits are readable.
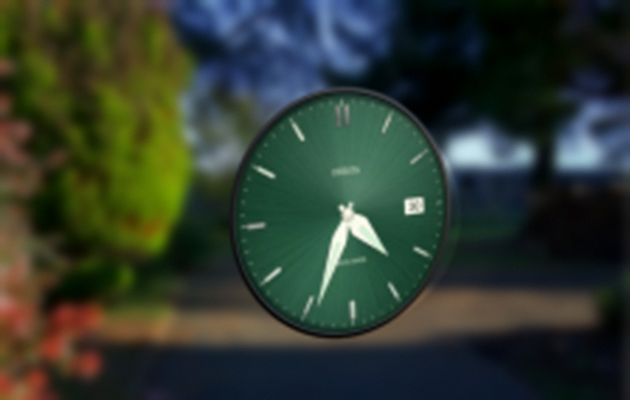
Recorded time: 4:34
